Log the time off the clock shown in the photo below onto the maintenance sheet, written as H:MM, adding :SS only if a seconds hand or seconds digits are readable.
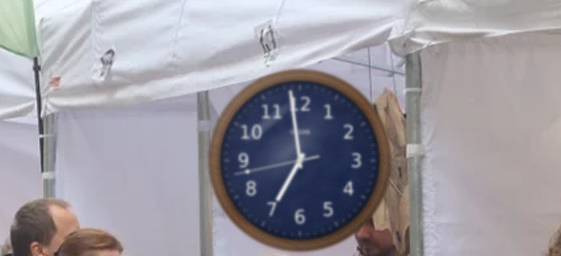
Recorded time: 6:58:43
